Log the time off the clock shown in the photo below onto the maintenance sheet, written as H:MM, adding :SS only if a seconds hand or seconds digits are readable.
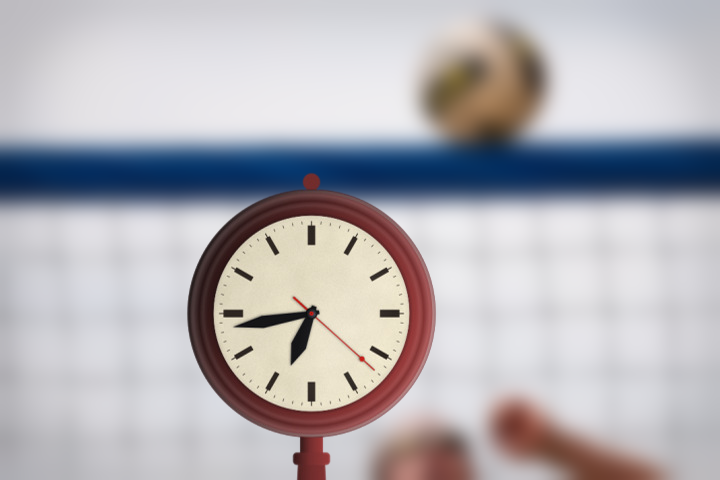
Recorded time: 6:43:22
